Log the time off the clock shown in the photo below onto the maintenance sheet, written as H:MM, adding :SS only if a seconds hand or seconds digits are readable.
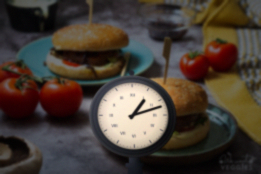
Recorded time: 1:12
